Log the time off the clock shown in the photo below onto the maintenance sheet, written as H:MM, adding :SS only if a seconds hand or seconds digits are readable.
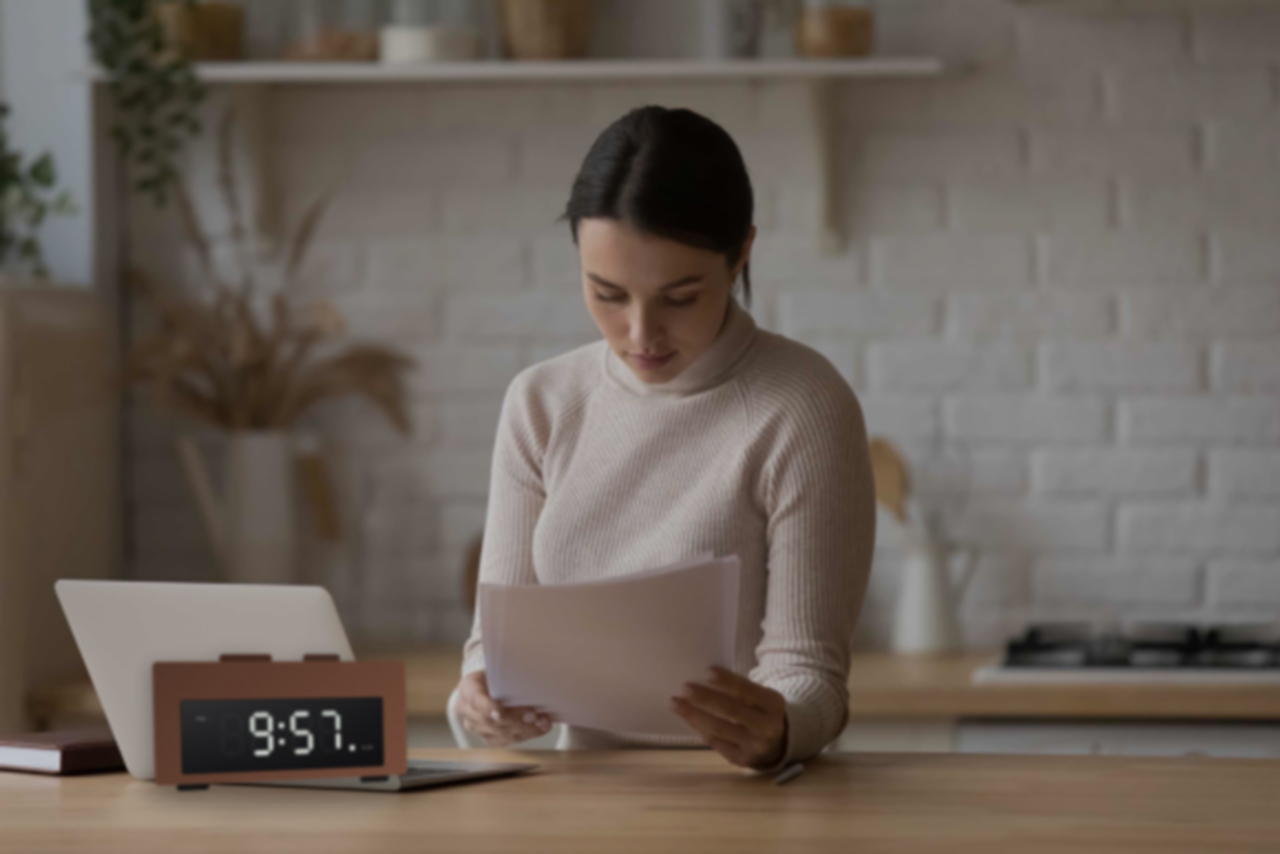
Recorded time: 9:57
